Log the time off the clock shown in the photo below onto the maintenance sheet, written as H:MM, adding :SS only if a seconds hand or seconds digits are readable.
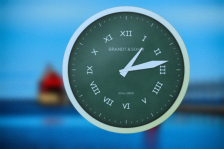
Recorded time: 1:13
